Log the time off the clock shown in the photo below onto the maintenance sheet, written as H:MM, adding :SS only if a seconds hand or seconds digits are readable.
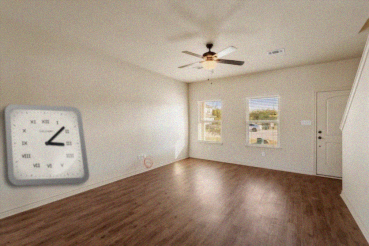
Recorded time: 3:08
